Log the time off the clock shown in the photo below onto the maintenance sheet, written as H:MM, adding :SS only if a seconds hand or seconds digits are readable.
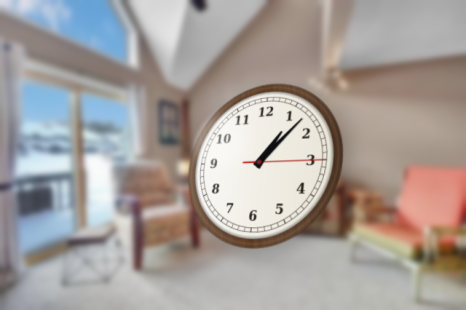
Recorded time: 1:07:15
